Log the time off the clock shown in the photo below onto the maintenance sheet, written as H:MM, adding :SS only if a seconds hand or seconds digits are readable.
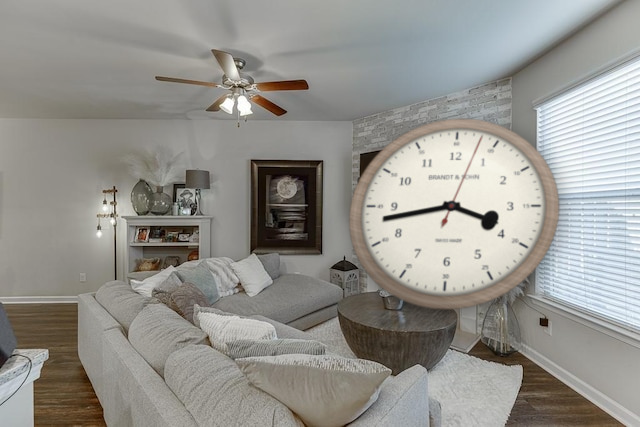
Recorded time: 3:43:03
